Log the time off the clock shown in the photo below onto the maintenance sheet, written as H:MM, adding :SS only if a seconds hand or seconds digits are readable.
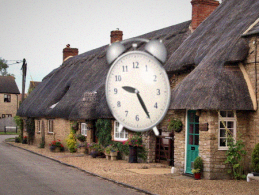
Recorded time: 9:25
